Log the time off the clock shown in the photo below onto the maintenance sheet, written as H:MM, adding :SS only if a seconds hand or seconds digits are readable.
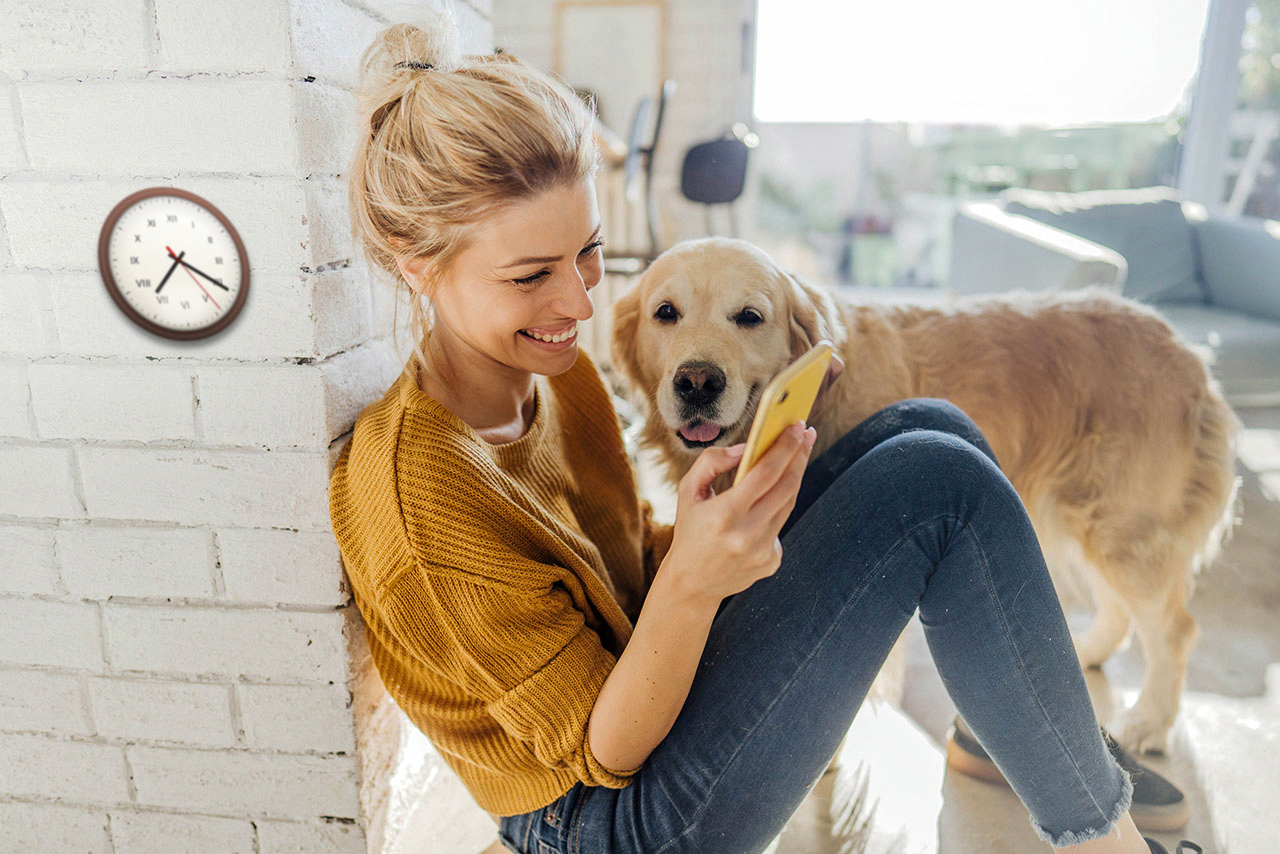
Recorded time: 7:20:24
